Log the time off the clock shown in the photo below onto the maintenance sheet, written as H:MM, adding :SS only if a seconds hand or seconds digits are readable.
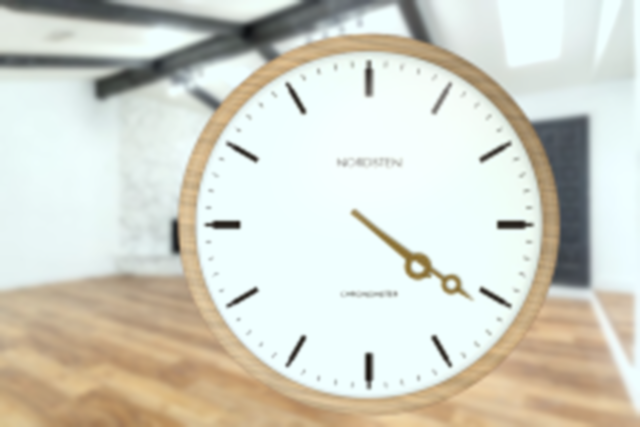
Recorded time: 4:21
